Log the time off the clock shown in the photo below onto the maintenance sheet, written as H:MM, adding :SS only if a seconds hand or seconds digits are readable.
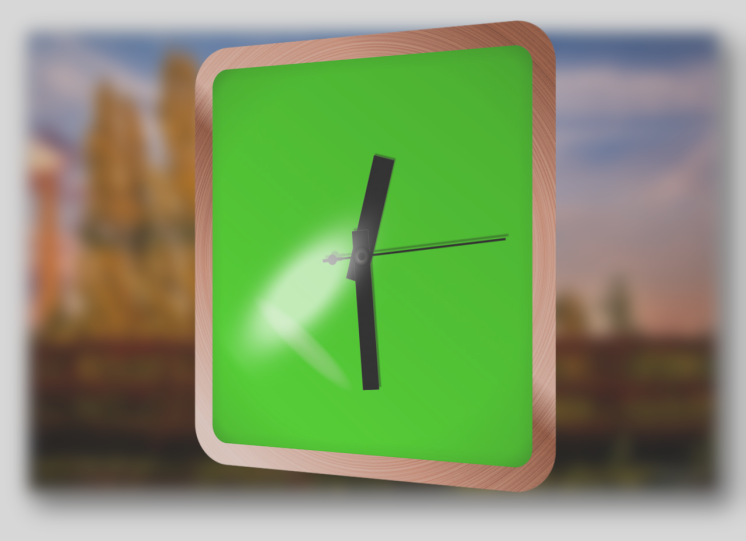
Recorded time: 12:29:14
